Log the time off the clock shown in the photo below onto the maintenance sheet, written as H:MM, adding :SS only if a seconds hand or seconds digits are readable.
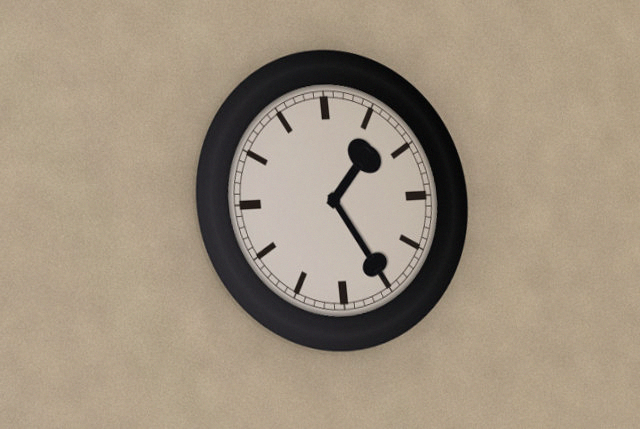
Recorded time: 1:25
